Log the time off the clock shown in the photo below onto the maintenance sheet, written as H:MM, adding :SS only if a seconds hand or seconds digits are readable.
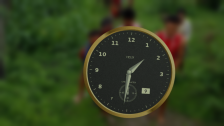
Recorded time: 1:31
